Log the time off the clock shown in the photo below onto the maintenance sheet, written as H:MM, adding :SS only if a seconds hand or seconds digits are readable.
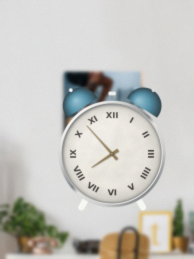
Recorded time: 7:53
